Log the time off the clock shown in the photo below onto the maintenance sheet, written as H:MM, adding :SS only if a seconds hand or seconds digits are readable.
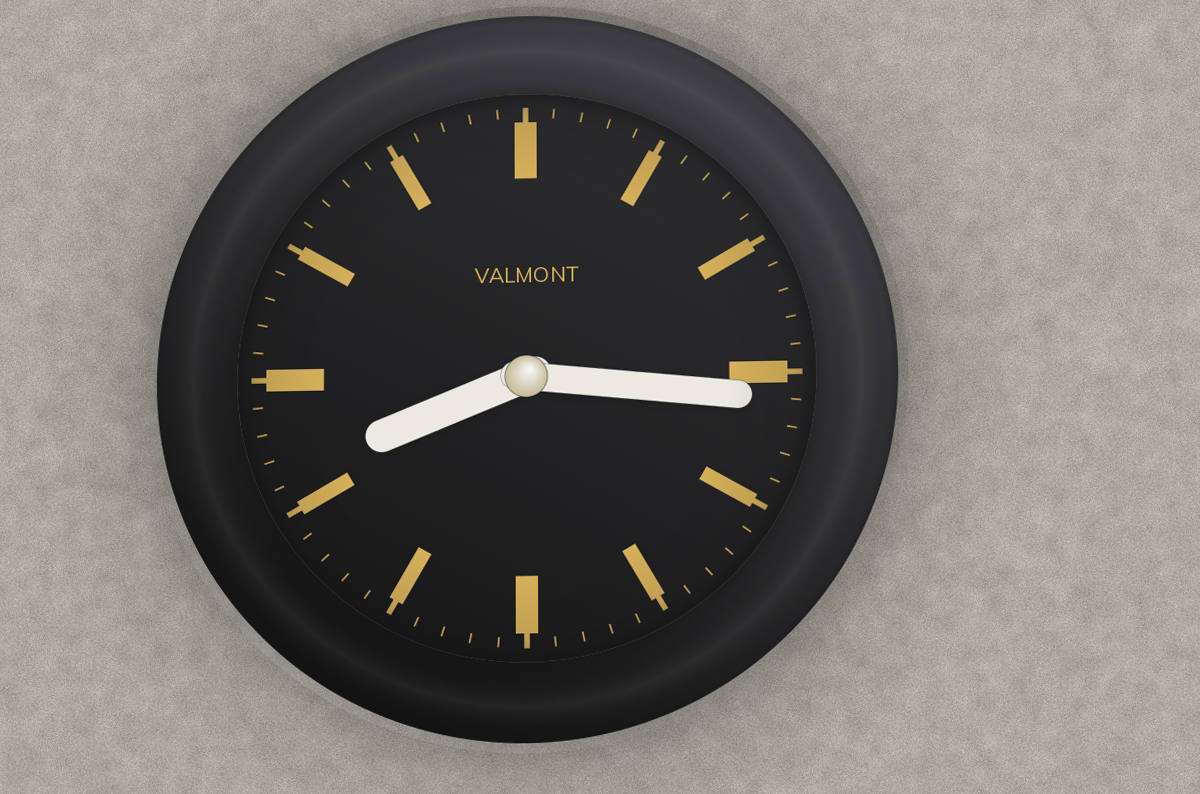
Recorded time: 8:16
